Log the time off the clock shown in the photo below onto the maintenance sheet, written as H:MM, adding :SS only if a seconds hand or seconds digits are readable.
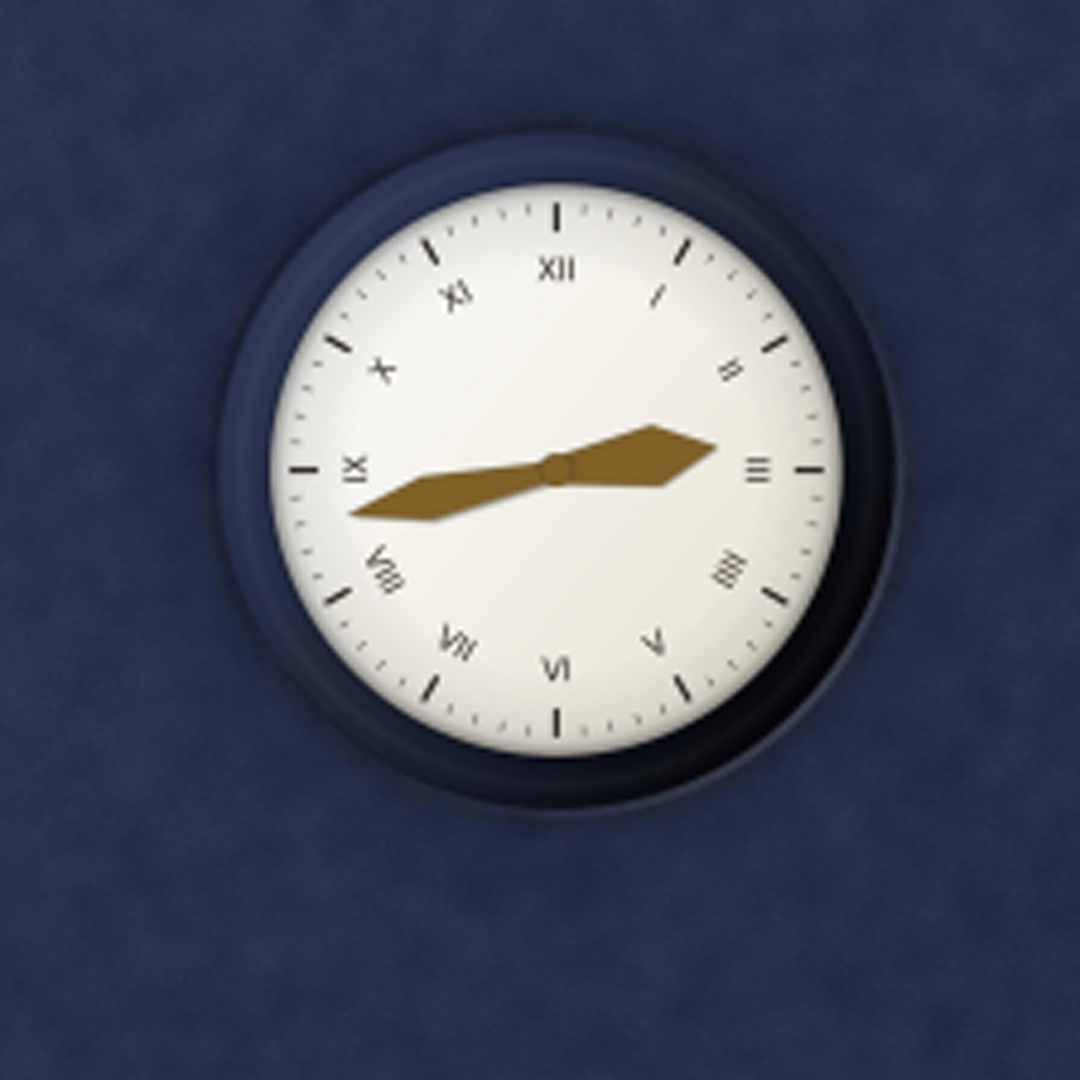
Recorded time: 2:43
